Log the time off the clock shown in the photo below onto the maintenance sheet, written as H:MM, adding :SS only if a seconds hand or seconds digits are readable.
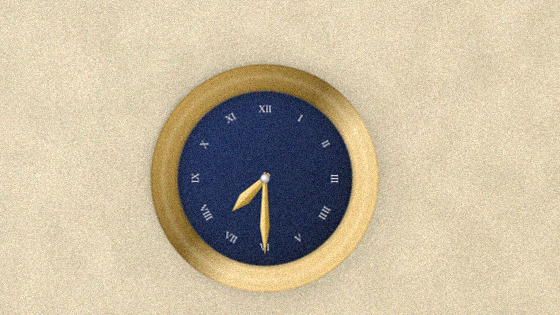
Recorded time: 7:30
